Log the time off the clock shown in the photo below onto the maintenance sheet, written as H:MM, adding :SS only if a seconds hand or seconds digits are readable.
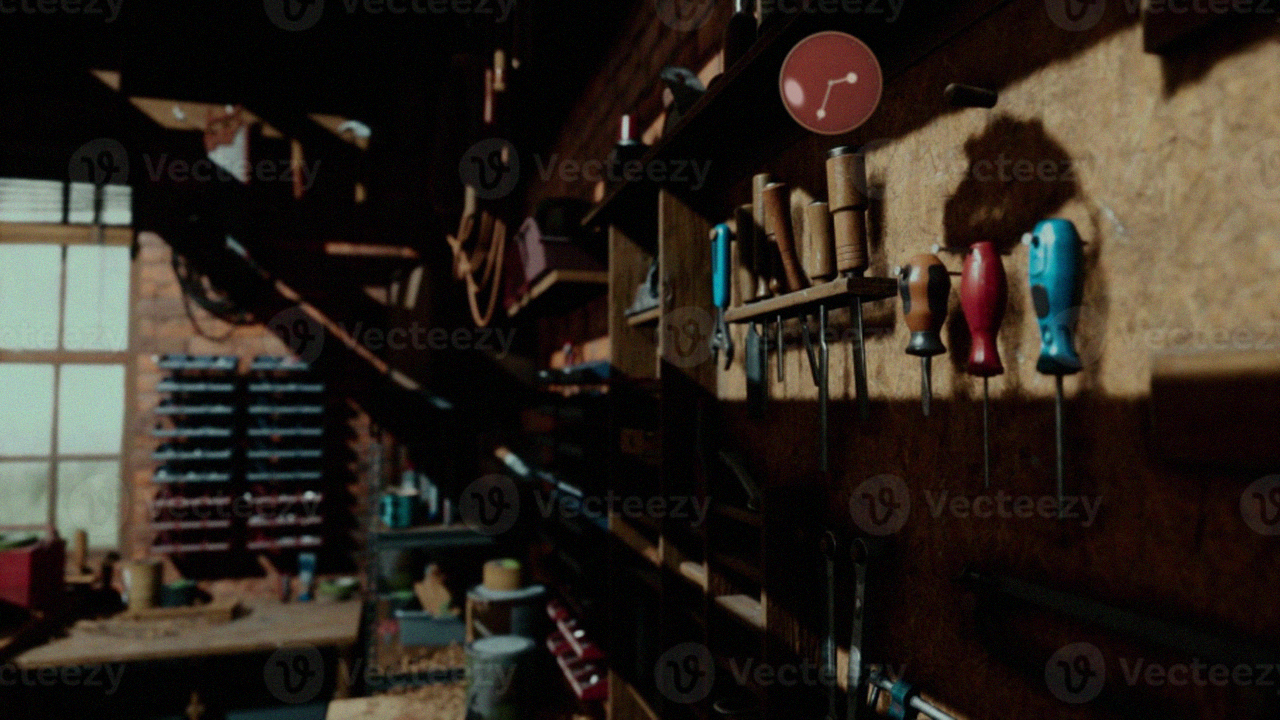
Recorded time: 2:33
